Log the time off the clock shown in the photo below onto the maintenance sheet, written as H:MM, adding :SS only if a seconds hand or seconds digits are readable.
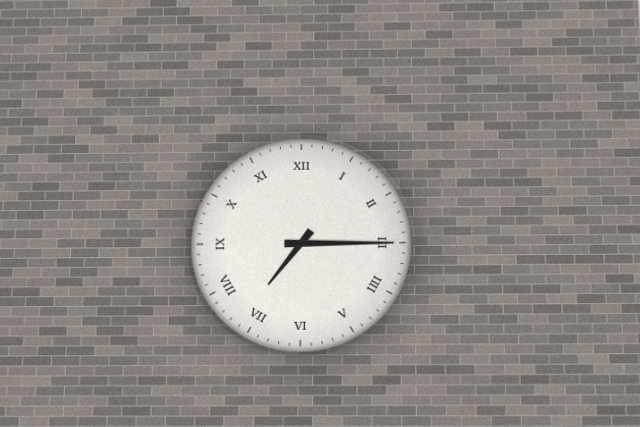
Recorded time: 7:15
